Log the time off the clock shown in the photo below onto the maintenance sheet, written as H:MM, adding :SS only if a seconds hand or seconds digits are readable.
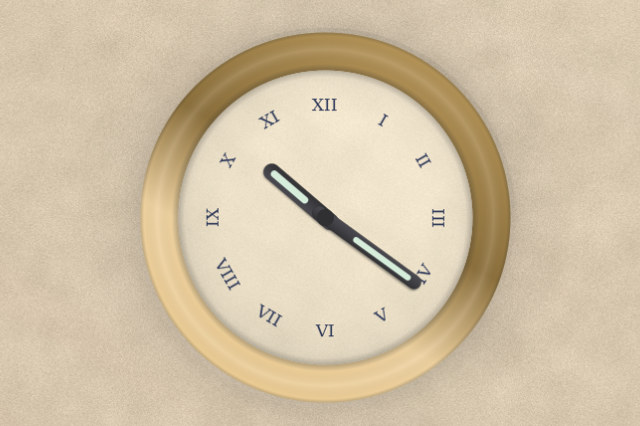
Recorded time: 10:21
